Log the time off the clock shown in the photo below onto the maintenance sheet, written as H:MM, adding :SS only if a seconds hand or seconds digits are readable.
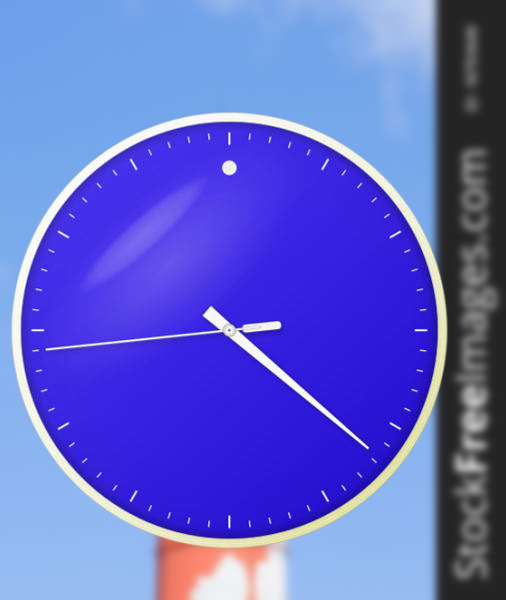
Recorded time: 4:21:44
